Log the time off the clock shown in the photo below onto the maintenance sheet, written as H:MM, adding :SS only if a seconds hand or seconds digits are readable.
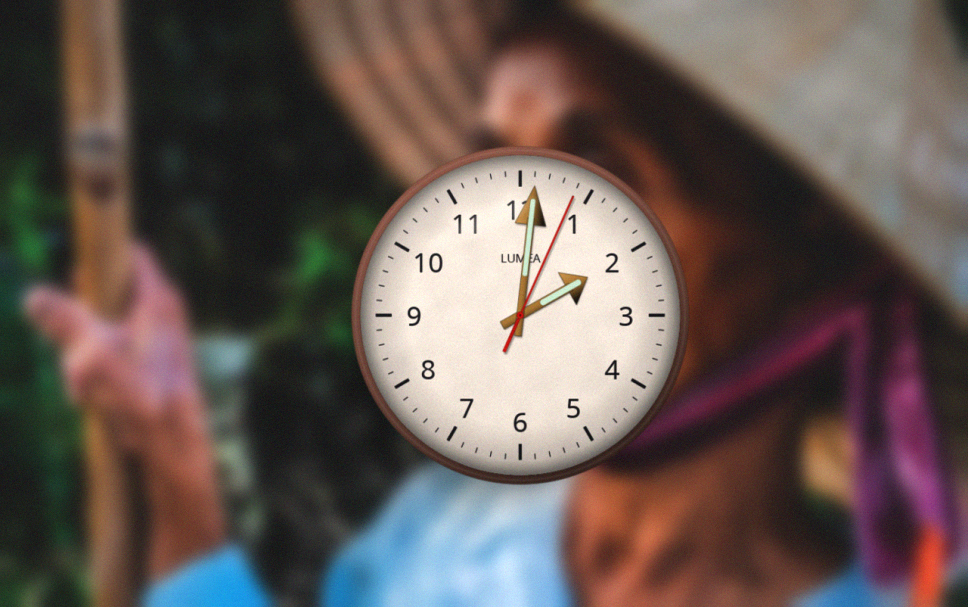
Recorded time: 2:01:04
